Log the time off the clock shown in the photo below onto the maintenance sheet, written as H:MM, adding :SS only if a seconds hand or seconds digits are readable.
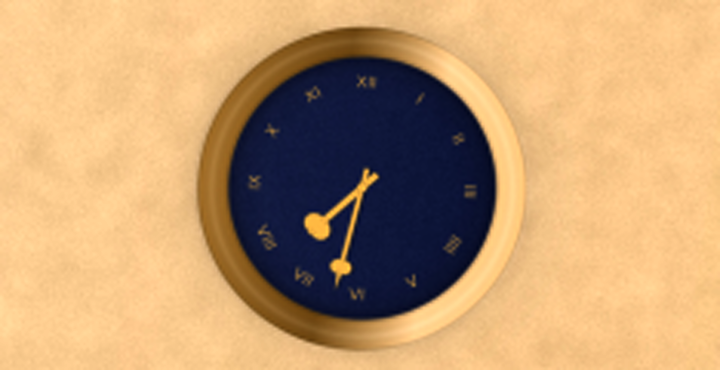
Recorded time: 7:32
